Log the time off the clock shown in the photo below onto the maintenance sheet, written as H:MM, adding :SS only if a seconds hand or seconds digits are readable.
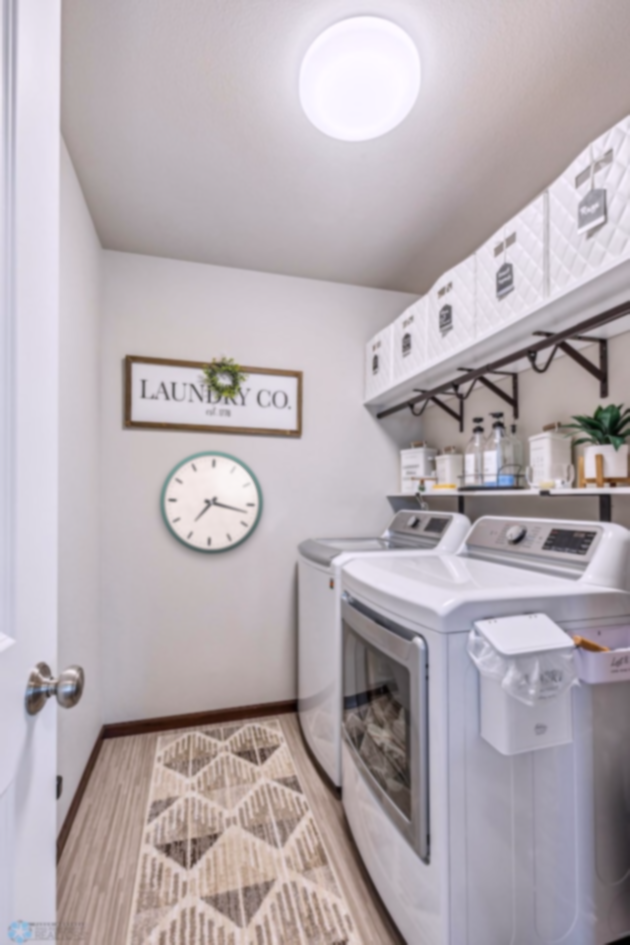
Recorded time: 7:17
